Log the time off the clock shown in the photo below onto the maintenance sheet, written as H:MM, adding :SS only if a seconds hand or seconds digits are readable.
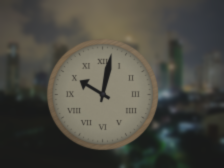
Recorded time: 10:02
